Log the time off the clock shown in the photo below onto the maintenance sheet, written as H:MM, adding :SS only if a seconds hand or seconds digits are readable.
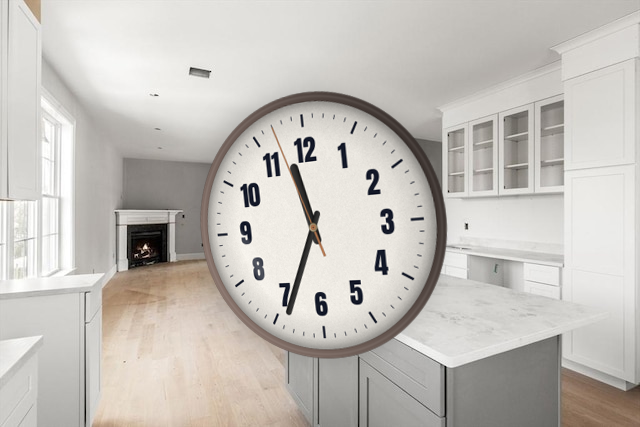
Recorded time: 11:33:57
